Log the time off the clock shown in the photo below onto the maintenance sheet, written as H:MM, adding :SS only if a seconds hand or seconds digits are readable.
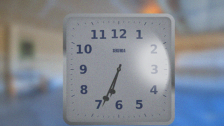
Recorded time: 6:34
